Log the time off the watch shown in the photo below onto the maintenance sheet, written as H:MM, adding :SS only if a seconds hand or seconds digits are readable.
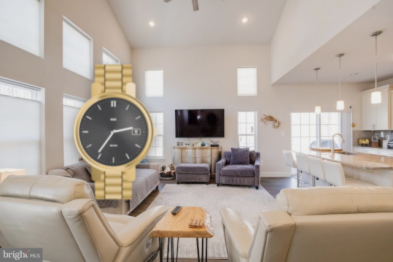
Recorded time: 2:36
